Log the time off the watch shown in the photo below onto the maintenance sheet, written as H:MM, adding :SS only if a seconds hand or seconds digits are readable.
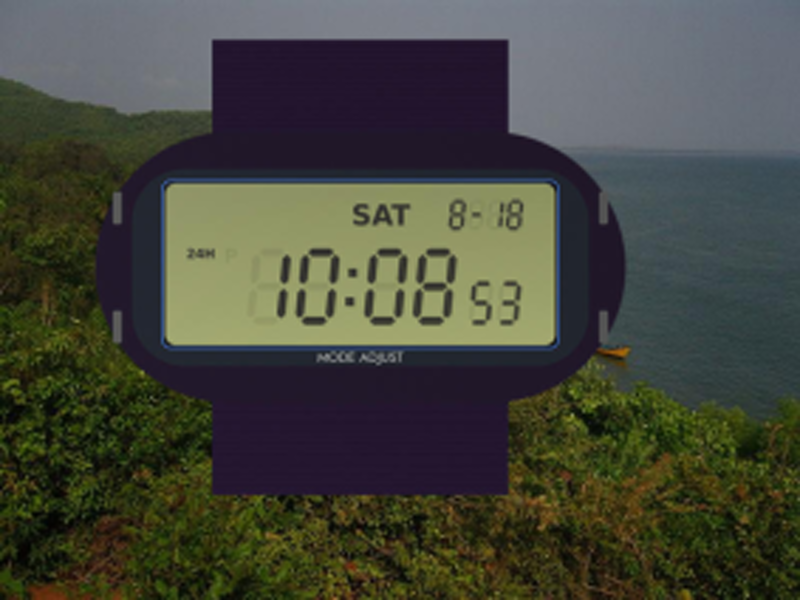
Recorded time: 10:08:53
